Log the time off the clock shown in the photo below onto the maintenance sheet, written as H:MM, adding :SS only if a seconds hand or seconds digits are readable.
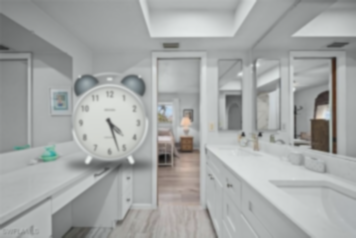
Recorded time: 4:27
